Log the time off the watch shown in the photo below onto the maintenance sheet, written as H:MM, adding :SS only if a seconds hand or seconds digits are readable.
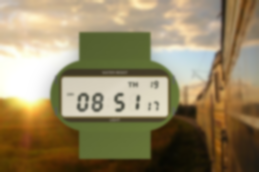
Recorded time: 8:51
